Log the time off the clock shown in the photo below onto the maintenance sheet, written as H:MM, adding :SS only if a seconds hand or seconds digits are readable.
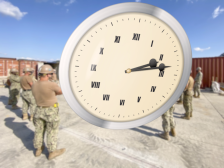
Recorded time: 2:13
